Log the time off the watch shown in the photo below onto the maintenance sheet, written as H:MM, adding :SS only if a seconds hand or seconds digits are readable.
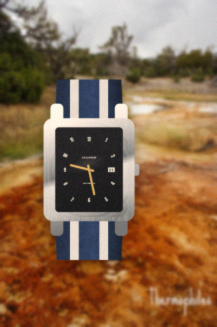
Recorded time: 9:28
